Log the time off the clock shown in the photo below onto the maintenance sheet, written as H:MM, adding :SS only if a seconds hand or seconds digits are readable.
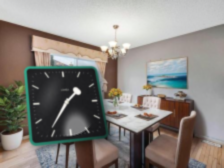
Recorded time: 1:36
